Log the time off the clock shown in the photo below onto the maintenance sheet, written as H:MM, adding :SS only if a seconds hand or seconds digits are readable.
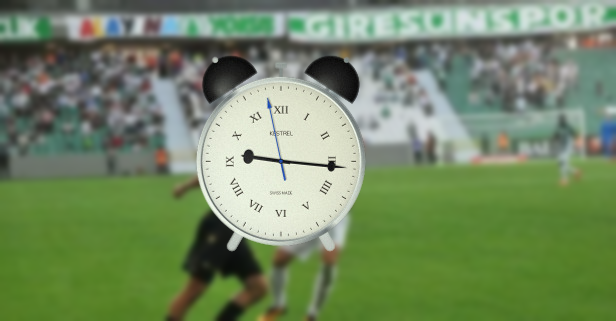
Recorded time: 9:15:58
